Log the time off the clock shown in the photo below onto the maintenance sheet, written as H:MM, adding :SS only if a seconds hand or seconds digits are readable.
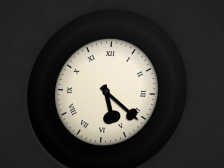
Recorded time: 5:21
